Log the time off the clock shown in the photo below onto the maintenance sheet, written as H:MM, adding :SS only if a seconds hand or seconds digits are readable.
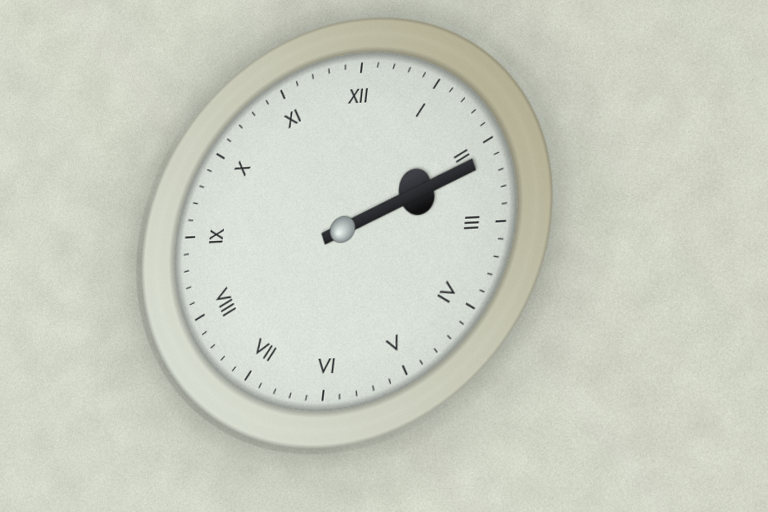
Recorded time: 2:11
